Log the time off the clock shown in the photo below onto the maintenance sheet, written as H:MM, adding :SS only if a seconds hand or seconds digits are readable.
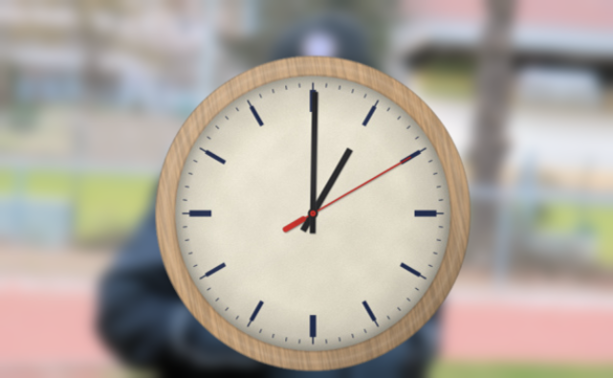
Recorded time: 1:00:10
